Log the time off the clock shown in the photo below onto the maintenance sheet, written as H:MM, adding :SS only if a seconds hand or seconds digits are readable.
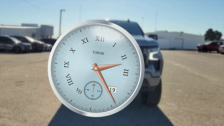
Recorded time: 2:24
